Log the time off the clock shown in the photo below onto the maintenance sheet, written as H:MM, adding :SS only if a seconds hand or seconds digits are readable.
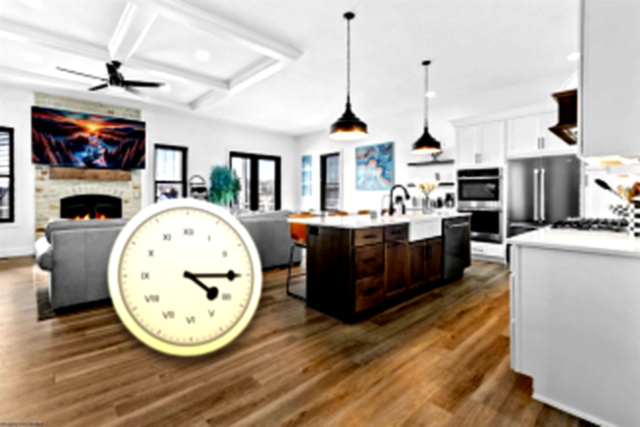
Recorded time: 4:15
